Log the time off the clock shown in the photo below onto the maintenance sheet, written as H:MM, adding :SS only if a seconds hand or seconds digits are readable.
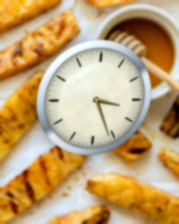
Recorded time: 3:26
